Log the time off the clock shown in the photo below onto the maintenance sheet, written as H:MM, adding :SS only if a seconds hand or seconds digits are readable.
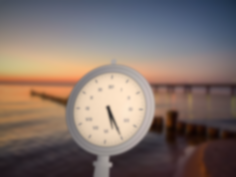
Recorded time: 5:25
